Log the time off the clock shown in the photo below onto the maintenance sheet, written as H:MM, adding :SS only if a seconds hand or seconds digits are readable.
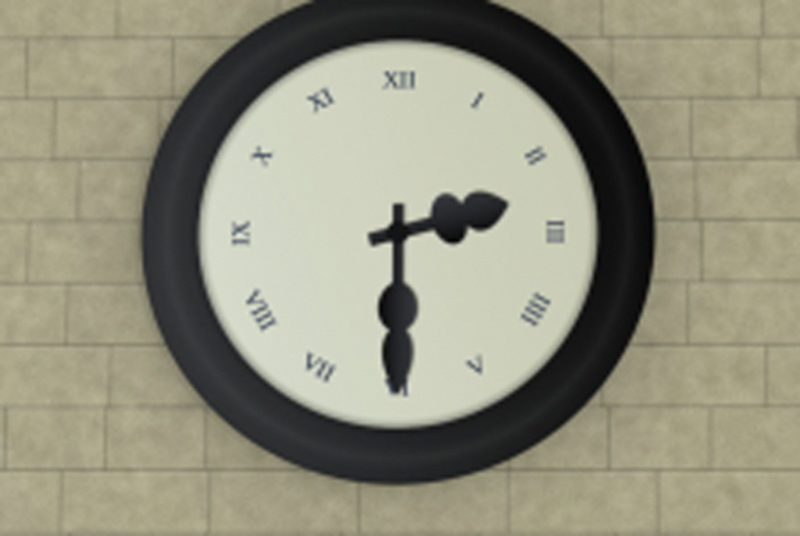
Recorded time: 2:30
